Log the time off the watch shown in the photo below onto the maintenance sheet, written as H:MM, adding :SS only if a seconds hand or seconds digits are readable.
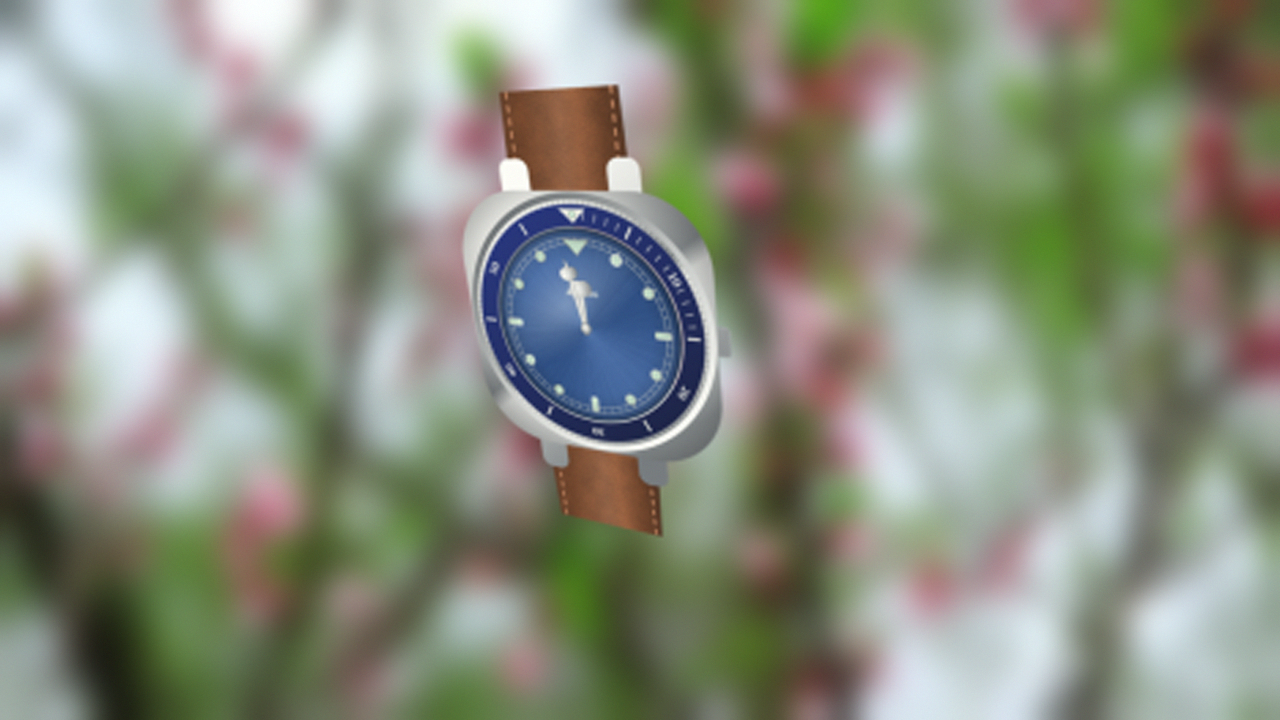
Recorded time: 11:58
